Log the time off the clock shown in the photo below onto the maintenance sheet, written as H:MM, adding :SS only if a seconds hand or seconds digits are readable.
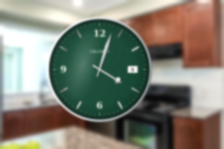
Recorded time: 4:03
